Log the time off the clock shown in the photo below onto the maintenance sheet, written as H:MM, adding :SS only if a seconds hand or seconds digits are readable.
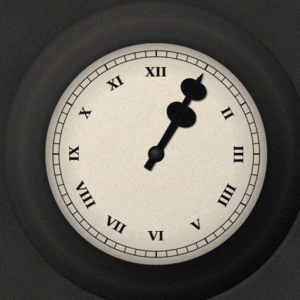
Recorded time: 1:05
